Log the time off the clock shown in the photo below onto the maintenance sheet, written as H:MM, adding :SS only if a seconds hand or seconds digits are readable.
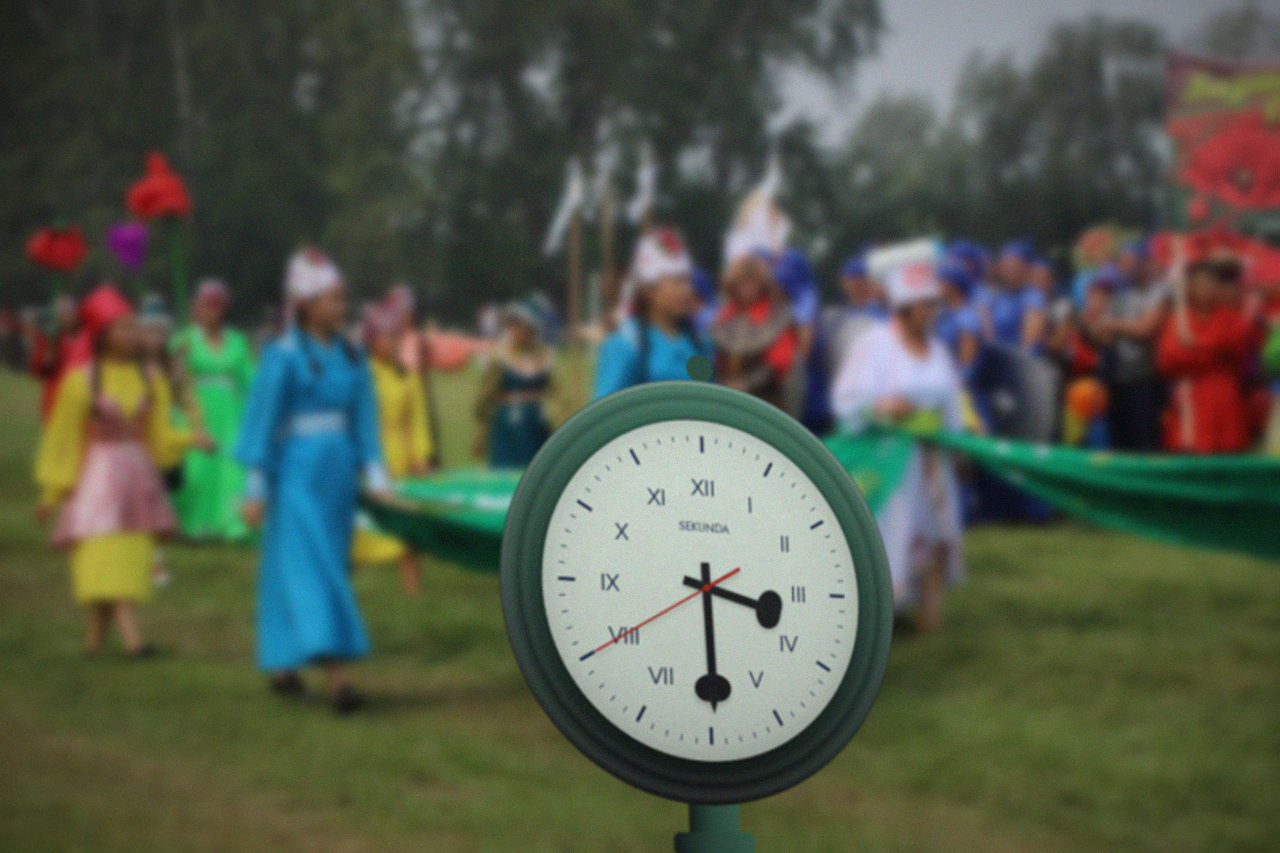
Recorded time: 3:29:40
